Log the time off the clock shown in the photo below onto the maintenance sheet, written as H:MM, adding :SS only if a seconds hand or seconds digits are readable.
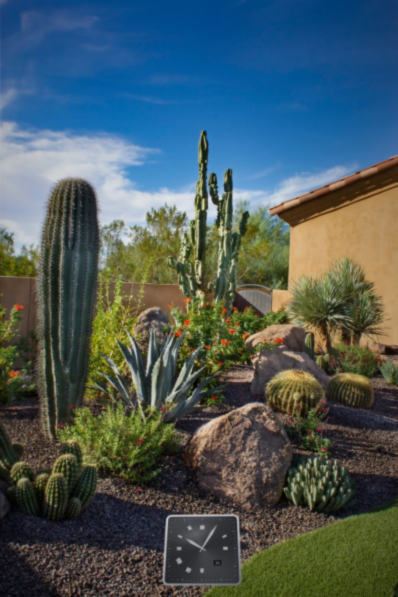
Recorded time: 10:05
